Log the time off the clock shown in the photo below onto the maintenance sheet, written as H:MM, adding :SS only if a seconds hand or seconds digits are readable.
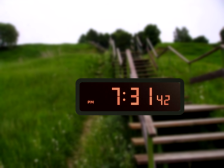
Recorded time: 7:31:42
